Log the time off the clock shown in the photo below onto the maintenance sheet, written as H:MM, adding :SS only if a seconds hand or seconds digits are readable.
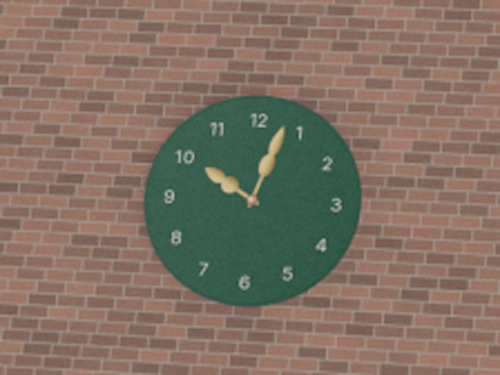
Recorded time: 10:03
